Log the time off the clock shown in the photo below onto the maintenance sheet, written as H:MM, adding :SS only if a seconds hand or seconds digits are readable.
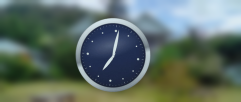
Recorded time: 7:01
